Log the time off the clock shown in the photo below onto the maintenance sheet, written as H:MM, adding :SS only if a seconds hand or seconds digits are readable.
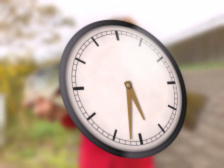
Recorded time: 5:32
